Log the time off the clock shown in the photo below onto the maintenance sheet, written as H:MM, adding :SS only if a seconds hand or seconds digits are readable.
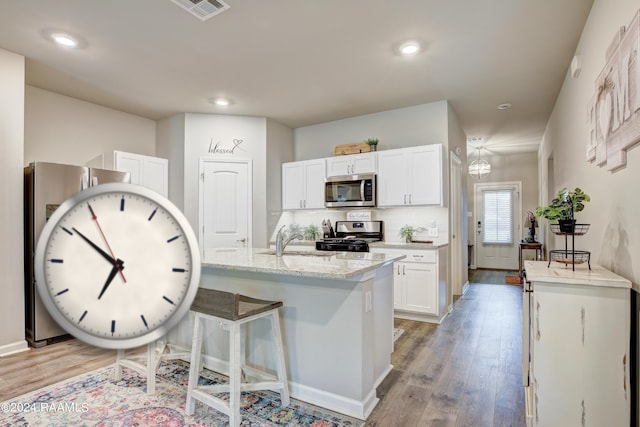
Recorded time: 6:50:55
